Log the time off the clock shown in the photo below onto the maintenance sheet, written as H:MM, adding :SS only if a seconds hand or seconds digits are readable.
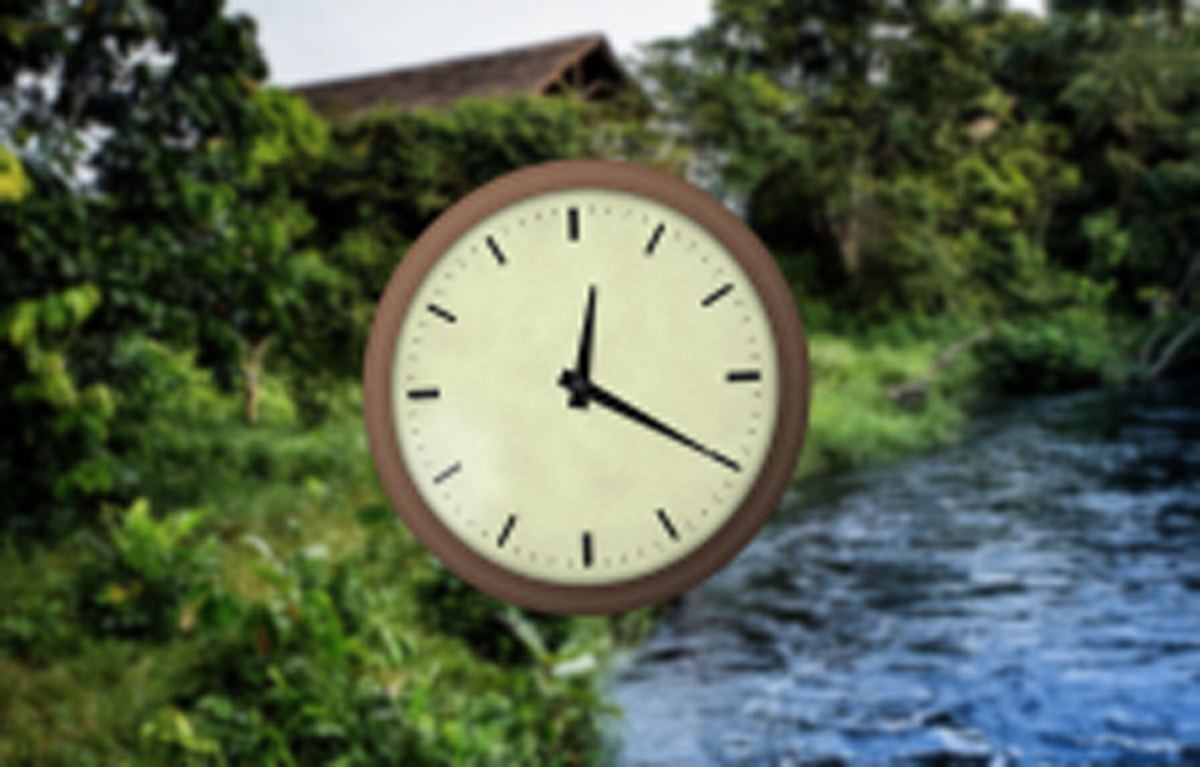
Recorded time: 12:20
